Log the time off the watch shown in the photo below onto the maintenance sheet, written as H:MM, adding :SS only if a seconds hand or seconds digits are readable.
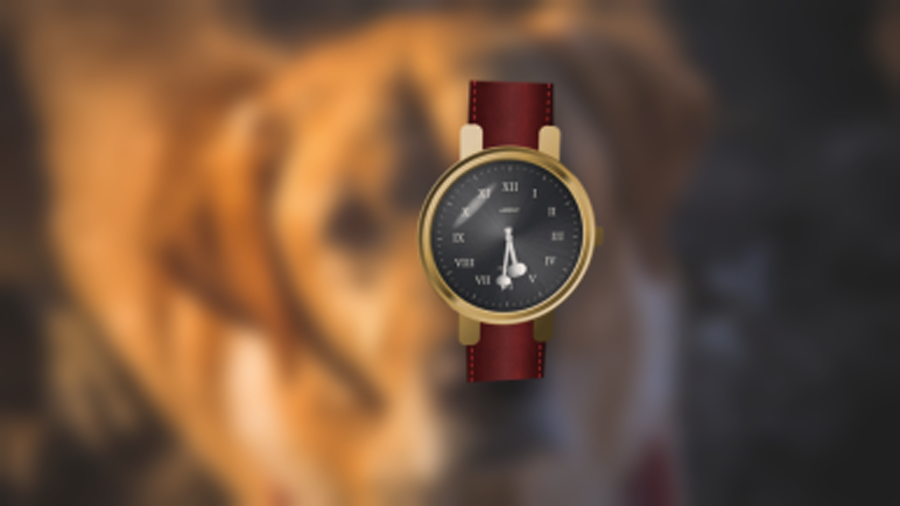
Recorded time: 5:31
